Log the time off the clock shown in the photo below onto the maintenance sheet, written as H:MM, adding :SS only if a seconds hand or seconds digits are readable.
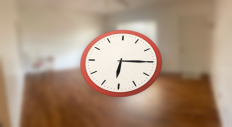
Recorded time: 6:15
